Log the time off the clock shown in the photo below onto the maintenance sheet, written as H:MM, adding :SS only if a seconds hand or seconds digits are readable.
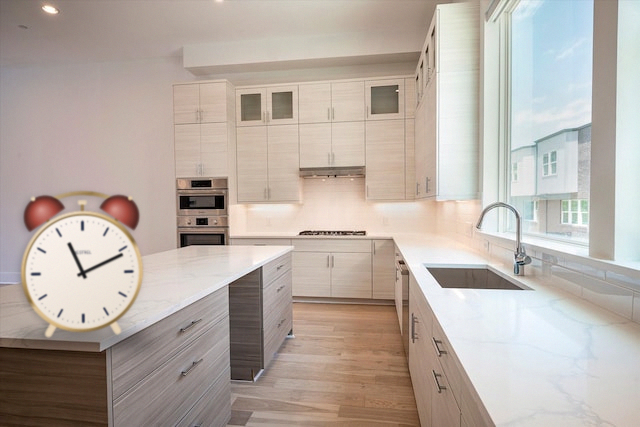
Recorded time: 11:11
